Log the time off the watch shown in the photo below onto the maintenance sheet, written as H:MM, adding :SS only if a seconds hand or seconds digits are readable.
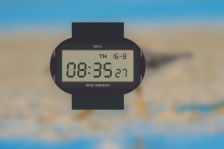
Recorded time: 8:35:27
